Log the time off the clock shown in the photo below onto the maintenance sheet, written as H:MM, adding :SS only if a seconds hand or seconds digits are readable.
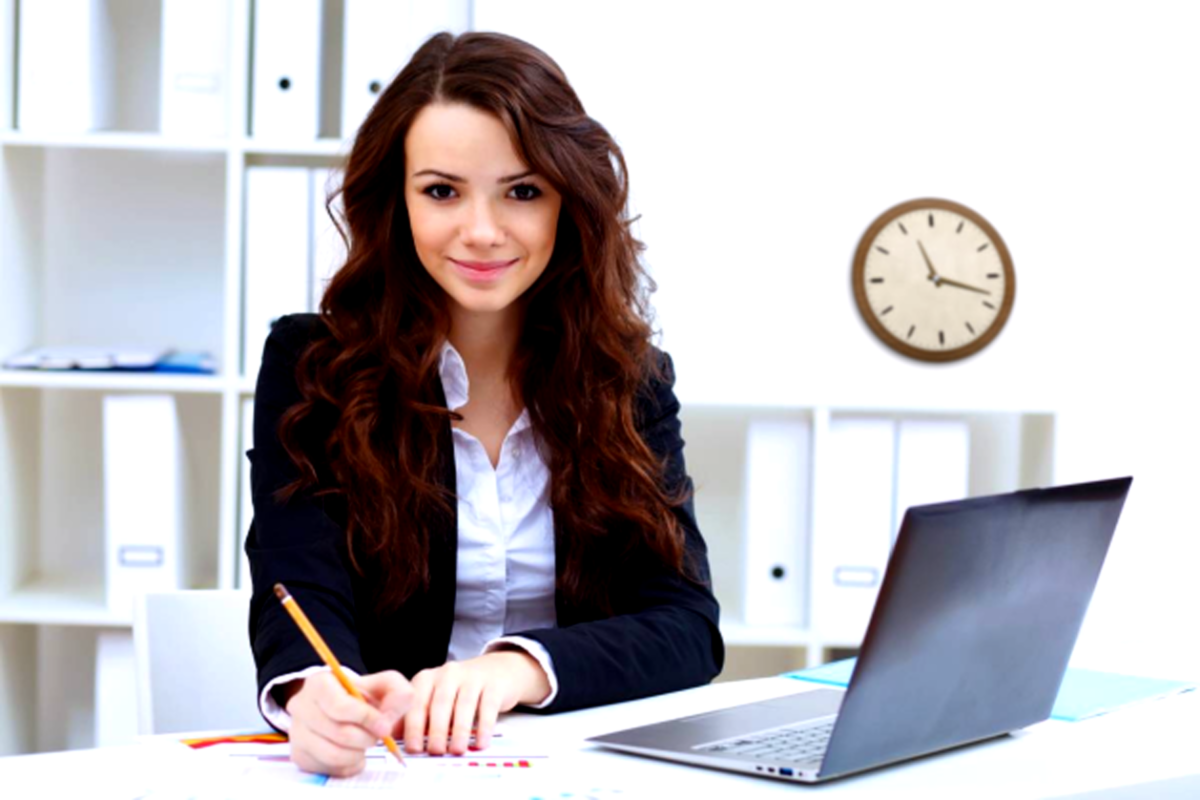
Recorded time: 11:18
